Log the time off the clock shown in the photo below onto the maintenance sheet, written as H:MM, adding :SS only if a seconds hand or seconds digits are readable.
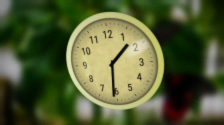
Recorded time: 1:31
